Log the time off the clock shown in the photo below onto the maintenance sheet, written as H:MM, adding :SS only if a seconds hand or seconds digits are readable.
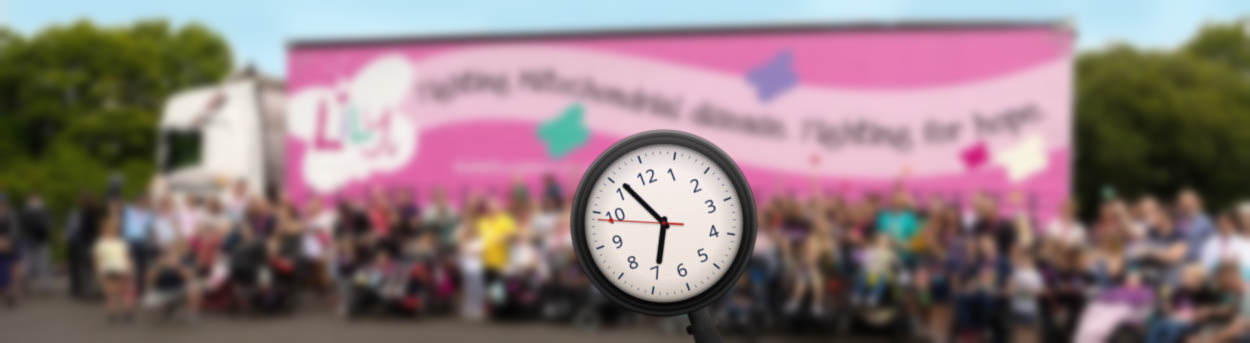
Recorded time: 6:55:49
